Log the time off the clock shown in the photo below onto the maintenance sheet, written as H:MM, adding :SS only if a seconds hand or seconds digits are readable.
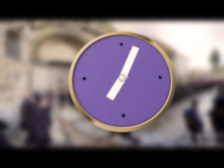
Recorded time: 7:04
